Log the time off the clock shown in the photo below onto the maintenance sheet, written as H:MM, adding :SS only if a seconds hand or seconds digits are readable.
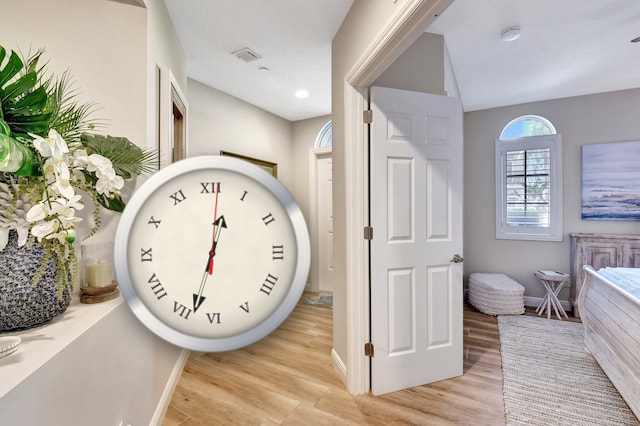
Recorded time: 12:33:01
